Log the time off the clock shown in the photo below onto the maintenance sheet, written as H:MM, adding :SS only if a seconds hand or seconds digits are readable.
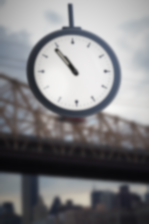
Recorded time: 10:54
